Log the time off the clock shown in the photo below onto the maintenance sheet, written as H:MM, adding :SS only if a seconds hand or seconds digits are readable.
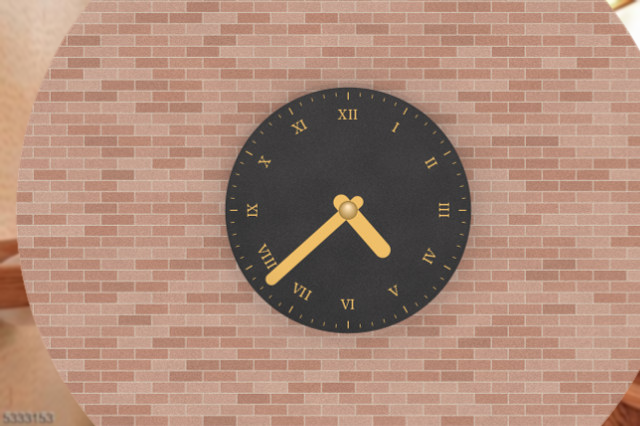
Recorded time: 4:38
